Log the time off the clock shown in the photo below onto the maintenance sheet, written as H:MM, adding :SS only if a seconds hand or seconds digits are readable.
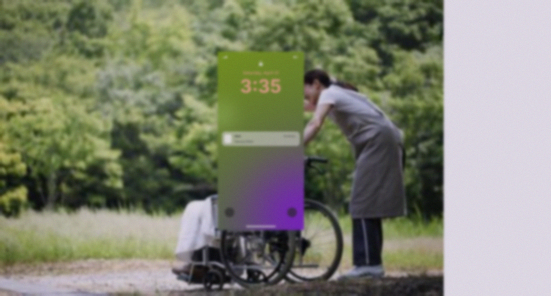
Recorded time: 3:35
